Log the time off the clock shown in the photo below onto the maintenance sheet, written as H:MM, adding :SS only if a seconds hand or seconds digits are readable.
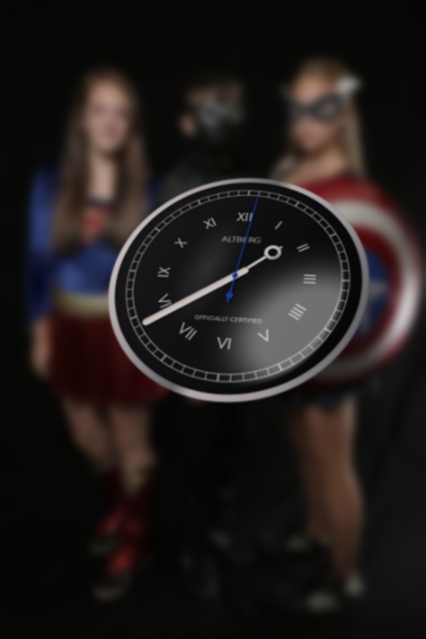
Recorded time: 1:39:01
